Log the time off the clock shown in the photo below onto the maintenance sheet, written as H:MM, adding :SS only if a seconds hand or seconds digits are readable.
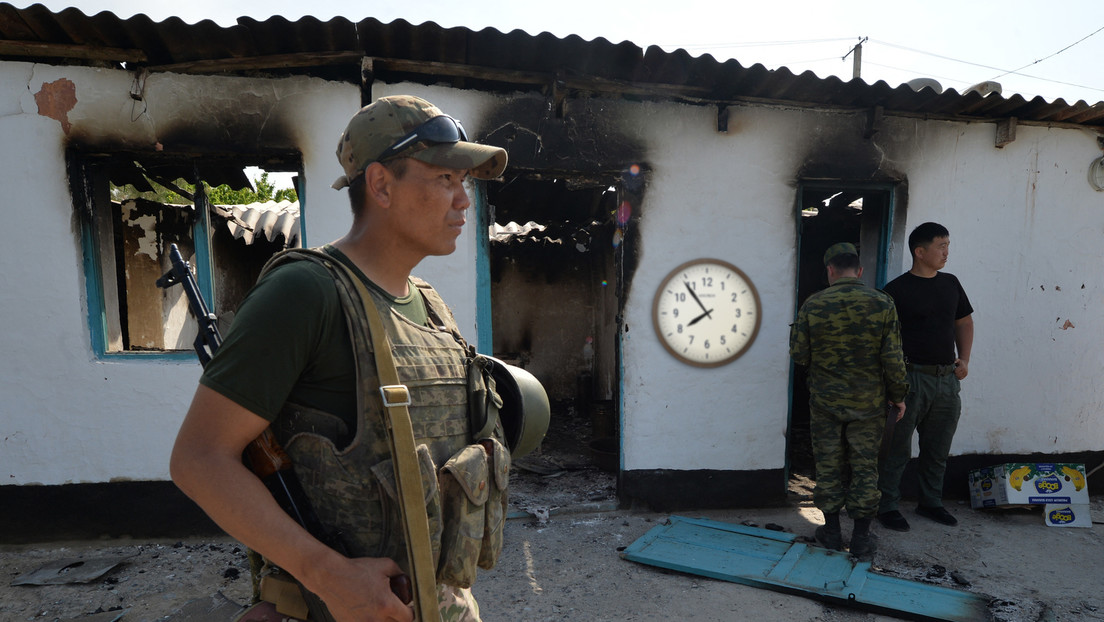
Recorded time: 7:54
